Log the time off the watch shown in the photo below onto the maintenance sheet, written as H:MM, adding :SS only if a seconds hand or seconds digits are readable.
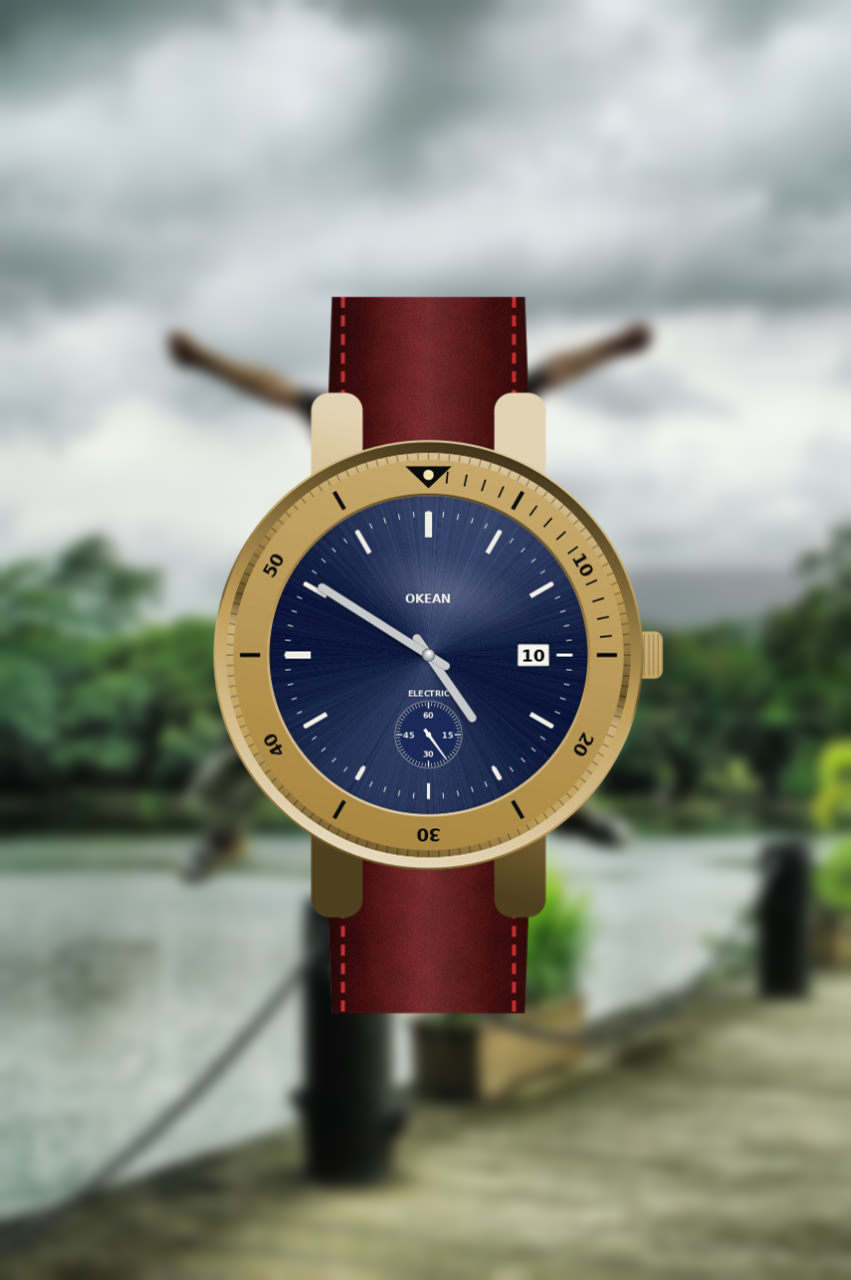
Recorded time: 4:50:24
